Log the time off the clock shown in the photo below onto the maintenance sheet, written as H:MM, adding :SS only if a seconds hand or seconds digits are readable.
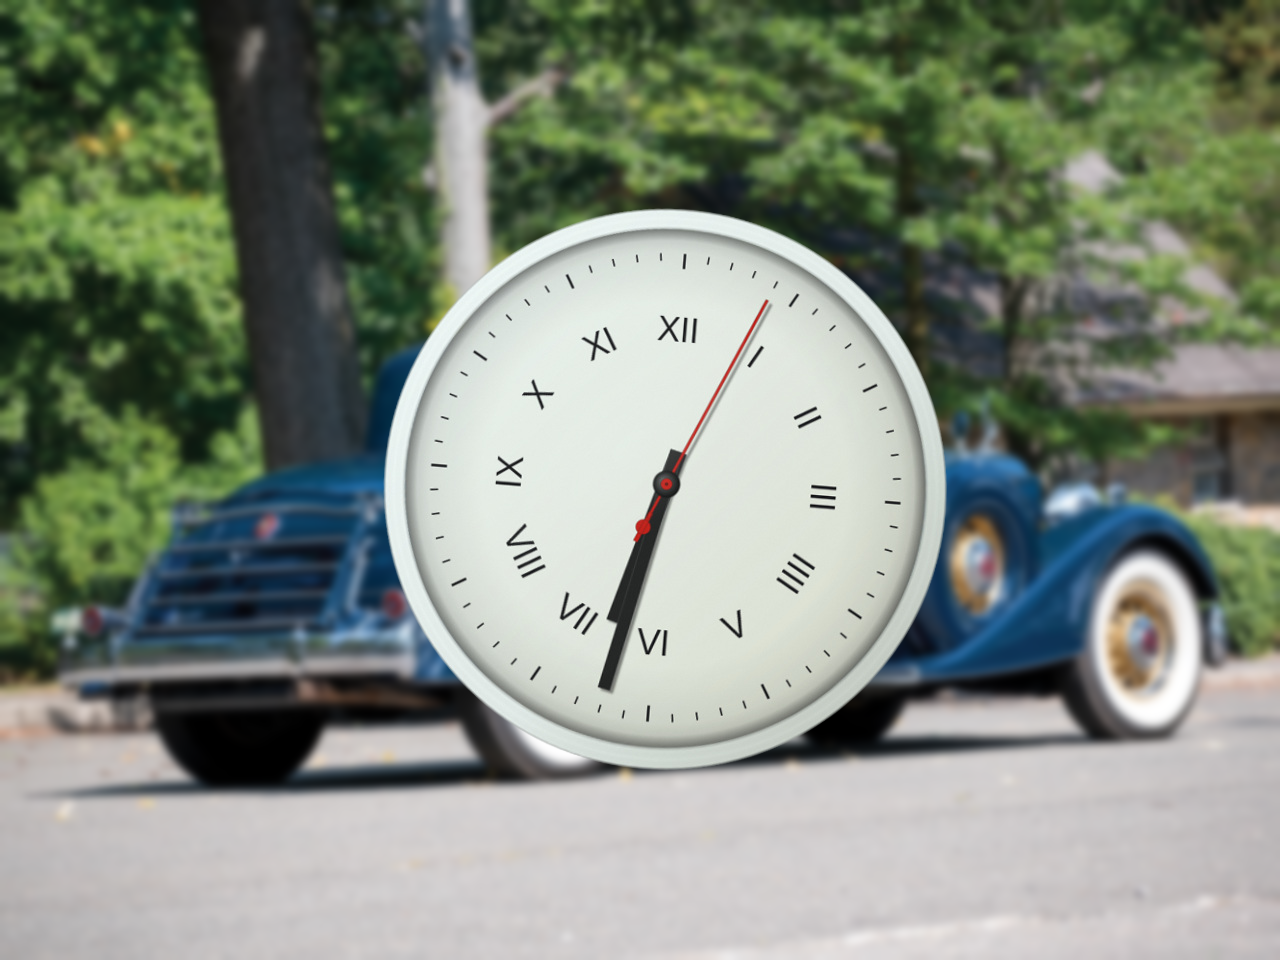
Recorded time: 6:32:04
